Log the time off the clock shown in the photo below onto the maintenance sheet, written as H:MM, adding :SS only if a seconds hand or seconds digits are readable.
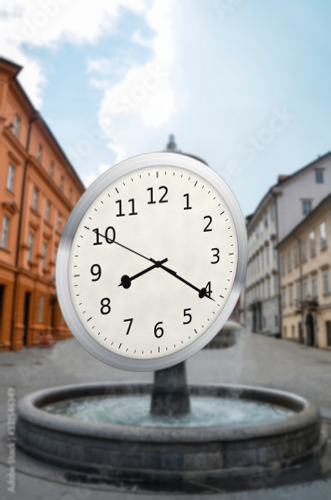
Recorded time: 8:20:50
